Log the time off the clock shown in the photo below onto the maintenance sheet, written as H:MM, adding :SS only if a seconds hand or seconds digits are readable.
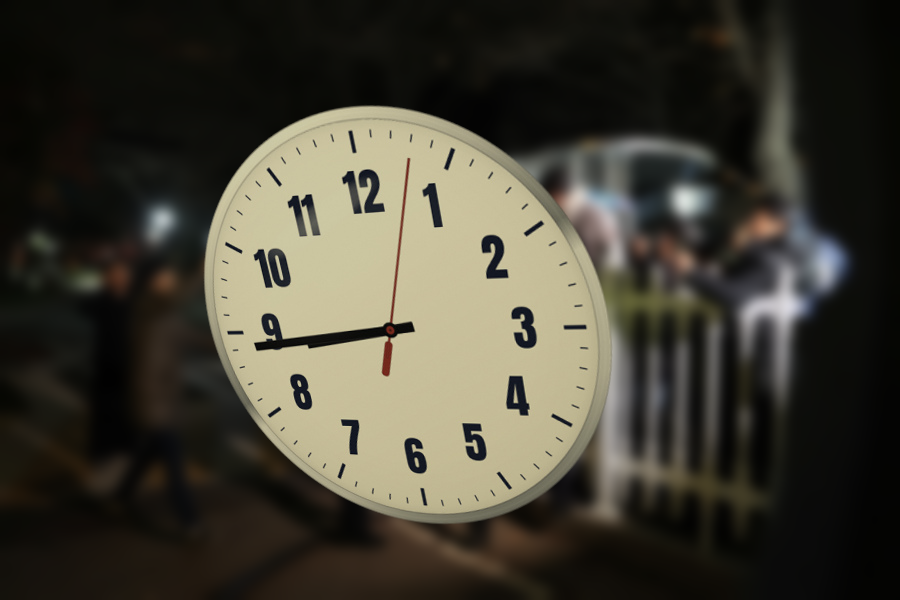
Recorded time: 8:44:03
